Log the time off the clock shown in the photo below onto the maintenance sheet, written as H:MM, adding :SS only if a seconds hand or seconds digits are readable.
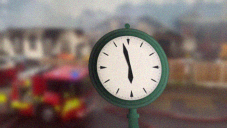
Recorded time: 5:58
